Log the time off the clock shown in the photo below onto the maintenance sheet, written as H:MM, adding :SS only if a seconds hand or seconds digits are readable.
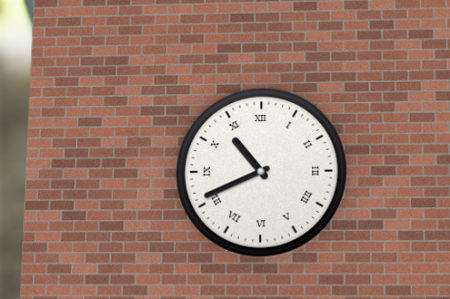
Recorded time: 10:41
